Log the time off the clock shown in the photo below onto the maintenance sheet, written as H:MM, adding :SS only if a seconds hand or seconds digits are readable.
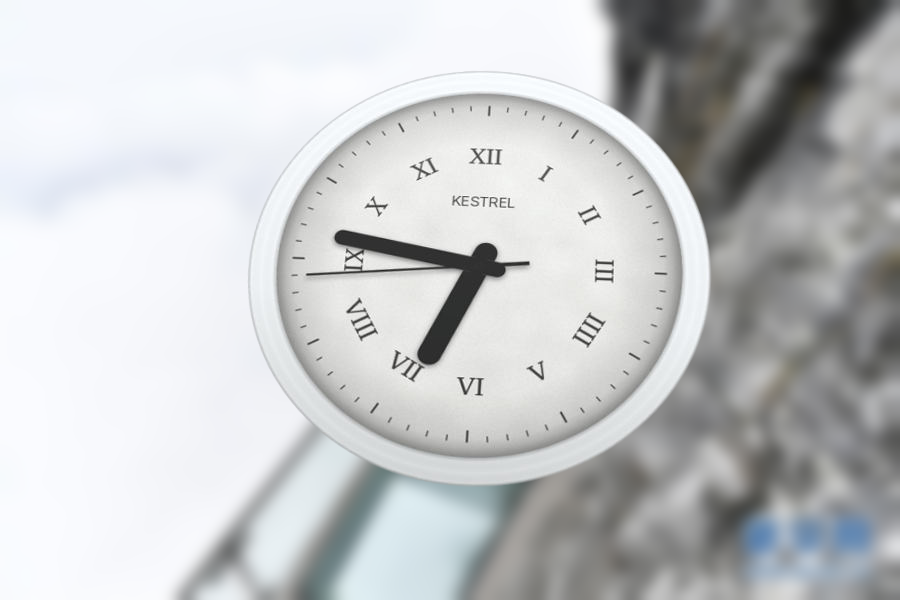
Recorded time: 6:46:44
